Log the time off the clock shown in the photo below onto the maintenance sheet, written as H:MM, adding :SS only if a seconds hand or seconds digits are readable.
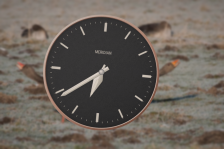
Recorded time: 6:39
